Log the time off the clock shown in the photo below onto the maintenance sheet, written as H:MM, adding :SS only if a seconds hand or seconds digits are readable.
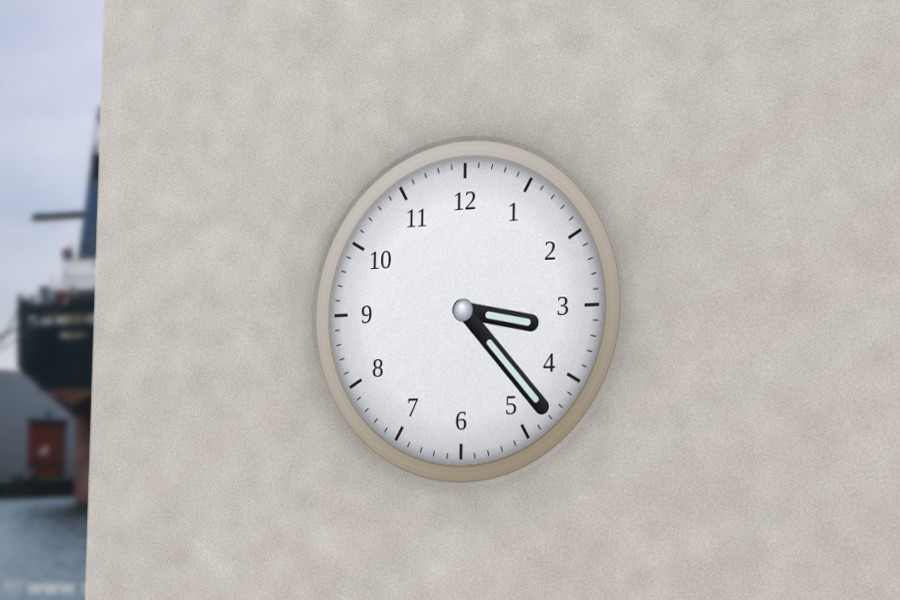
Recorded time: 3:23
